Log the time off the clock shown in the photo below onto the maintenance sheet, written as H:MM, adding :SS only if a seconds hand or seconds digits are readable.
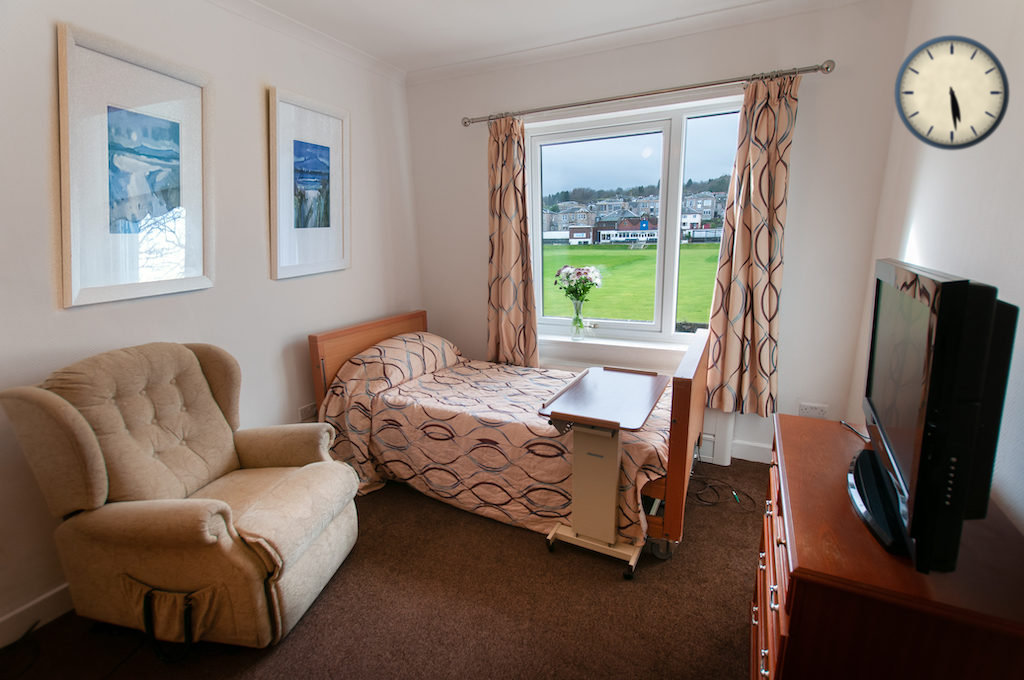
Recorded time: 5:29
